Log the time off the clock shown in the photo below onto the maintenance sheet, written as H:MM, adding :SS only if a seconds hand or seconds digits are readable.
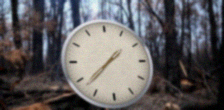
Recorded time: 1:38
